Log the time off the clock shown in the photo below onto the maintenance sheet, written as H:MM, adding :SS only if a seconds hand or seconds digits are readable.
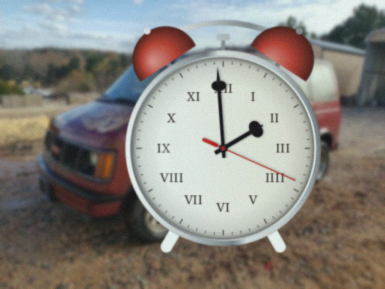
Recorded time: 1:59:19
